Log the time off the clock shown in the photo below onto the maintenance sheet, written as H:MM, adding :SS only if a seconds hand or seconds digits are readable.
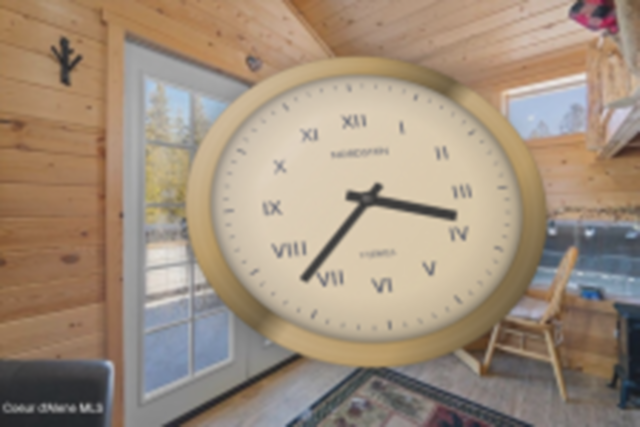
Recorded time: 3:37
